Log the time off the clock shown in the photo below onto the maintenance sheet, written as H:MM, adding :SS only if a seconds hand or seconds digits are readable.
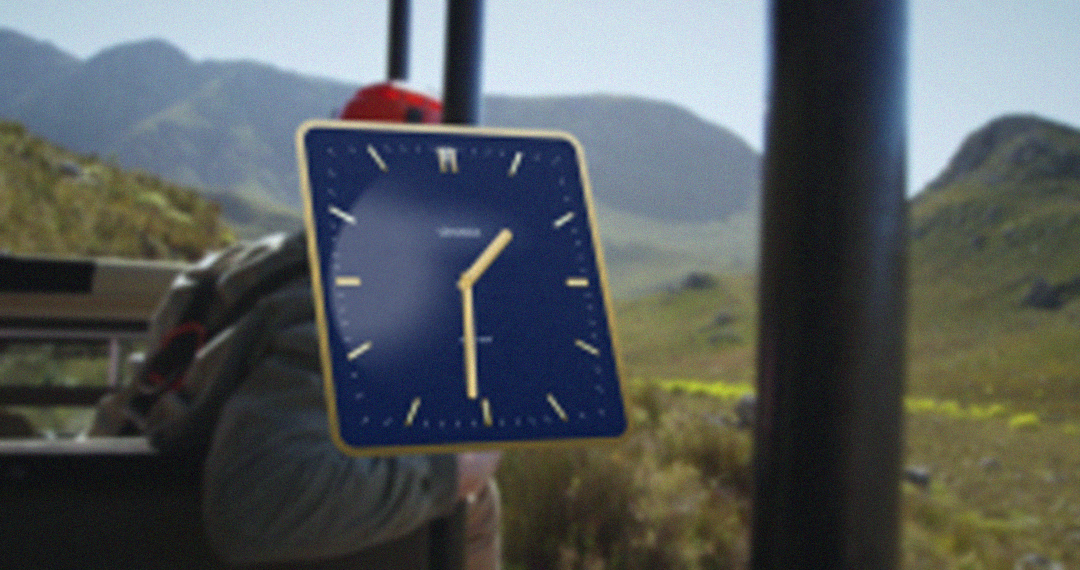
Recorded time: 1:31
